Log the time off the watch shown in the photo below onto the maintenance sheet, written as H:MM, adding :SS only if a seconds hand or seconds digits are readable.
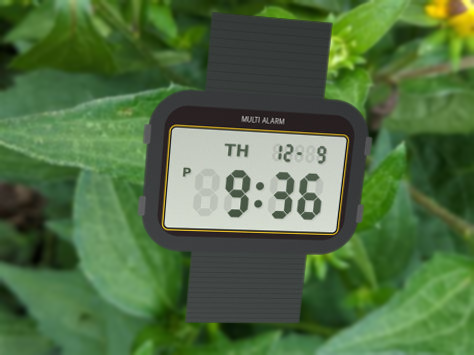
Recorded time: 9:36
